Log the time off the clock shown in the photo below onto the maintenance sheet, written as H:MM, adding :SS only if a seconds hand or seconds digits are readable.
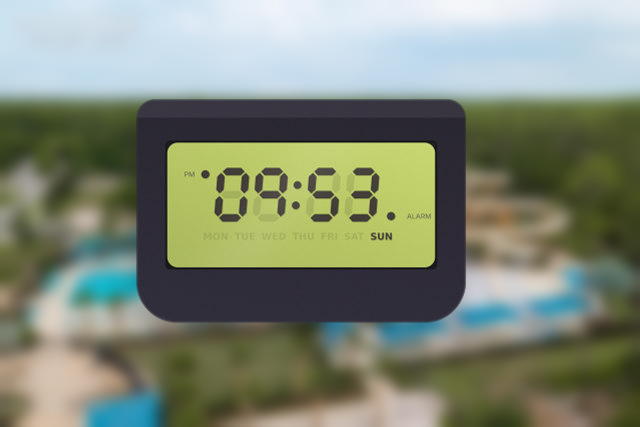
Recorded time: 9:53
